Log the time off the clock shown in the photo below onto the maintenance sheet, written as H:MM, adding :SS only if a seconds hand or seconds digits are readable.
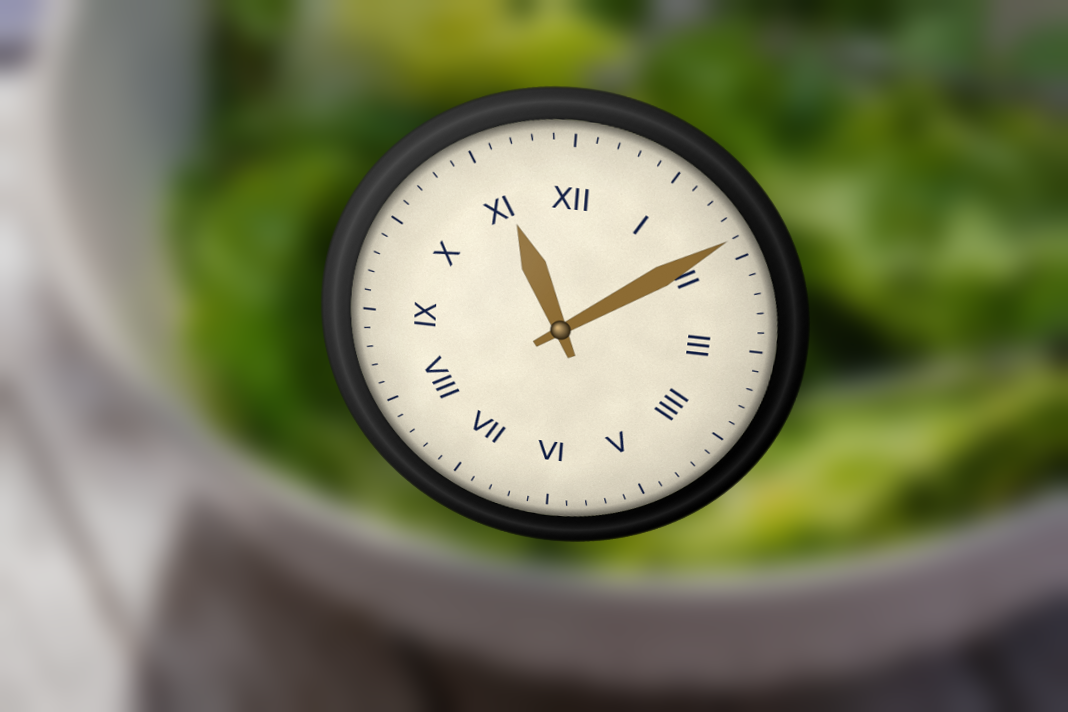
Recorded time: 11:09
